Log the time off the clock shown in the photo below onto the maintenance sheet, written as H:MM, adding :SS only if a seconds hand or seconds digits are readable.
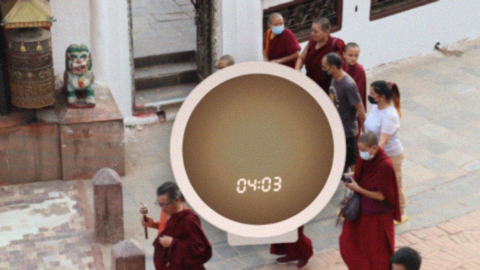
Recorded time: 4:03
